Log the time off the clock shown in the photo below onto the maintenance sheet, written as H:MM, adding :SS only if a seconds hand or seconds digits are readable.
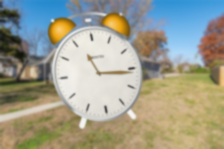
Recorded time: 11:16
